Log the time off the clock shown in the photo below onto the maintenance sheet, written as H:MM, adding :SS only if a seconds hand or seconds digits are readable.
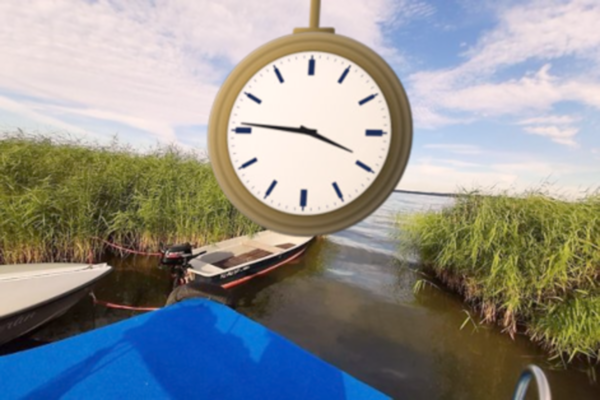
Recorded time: 3:46
